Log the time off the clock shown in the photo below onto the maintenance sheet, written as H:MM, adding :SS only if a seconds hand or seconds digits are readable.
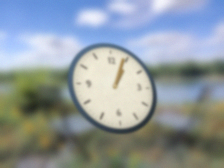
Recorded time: 1:04
